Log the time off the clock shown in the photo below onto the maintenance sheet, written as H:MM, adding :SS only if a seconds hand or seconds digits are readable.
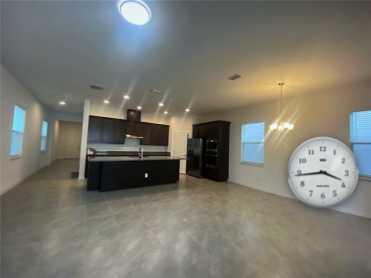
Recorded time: 3:44
